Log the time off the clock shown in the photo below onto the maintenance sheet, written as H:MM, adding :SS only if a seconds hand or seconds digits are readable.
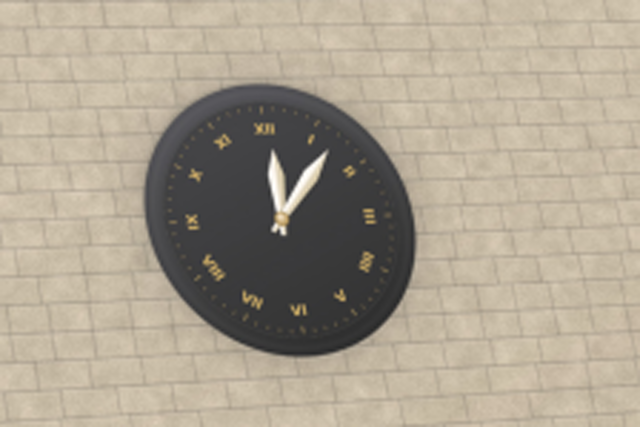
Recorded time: 12:07
